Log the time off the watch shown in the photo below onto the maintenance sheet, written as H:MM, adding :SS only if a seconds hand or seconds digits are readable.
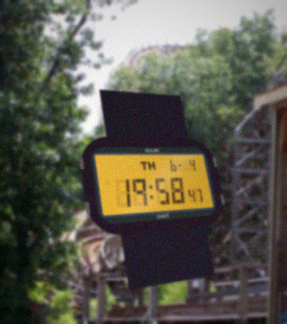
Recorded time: 19:58:47
